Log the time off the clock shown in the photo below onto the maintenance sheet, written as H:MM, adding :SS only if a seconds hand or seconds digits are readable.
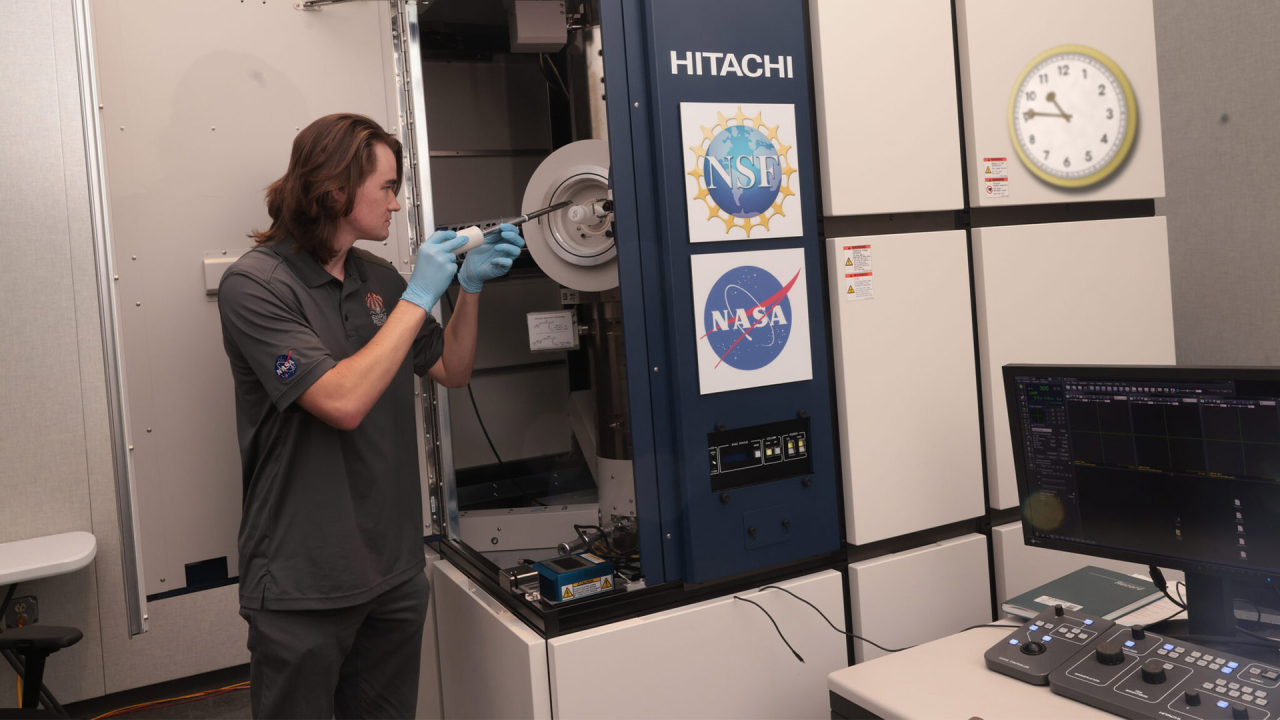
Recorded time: 10:46
